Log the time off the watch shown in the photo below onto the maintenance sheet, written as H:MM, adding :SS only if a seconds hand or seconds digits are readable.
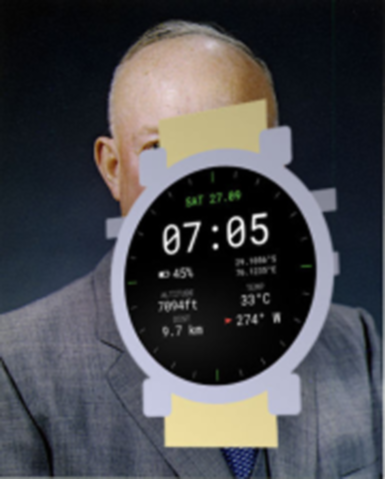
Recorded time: 7:05
